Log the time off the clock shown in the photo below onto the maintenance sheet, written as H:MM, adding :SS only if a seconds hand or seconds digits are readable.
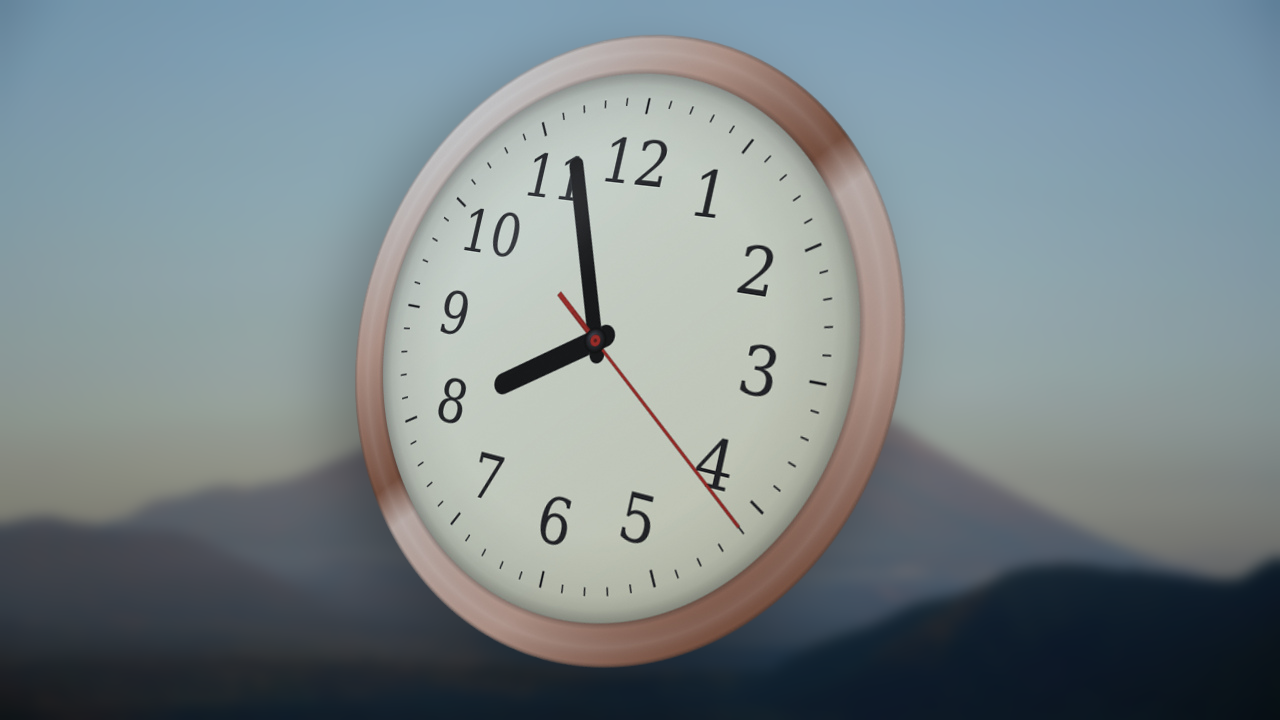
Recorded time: 7:56:21
